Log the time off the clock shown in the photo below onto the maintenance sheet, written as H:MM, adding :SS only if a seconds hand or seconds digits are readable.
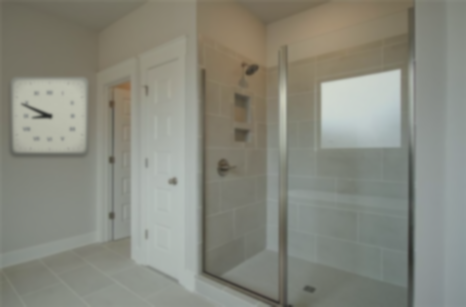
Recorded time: 8:49
